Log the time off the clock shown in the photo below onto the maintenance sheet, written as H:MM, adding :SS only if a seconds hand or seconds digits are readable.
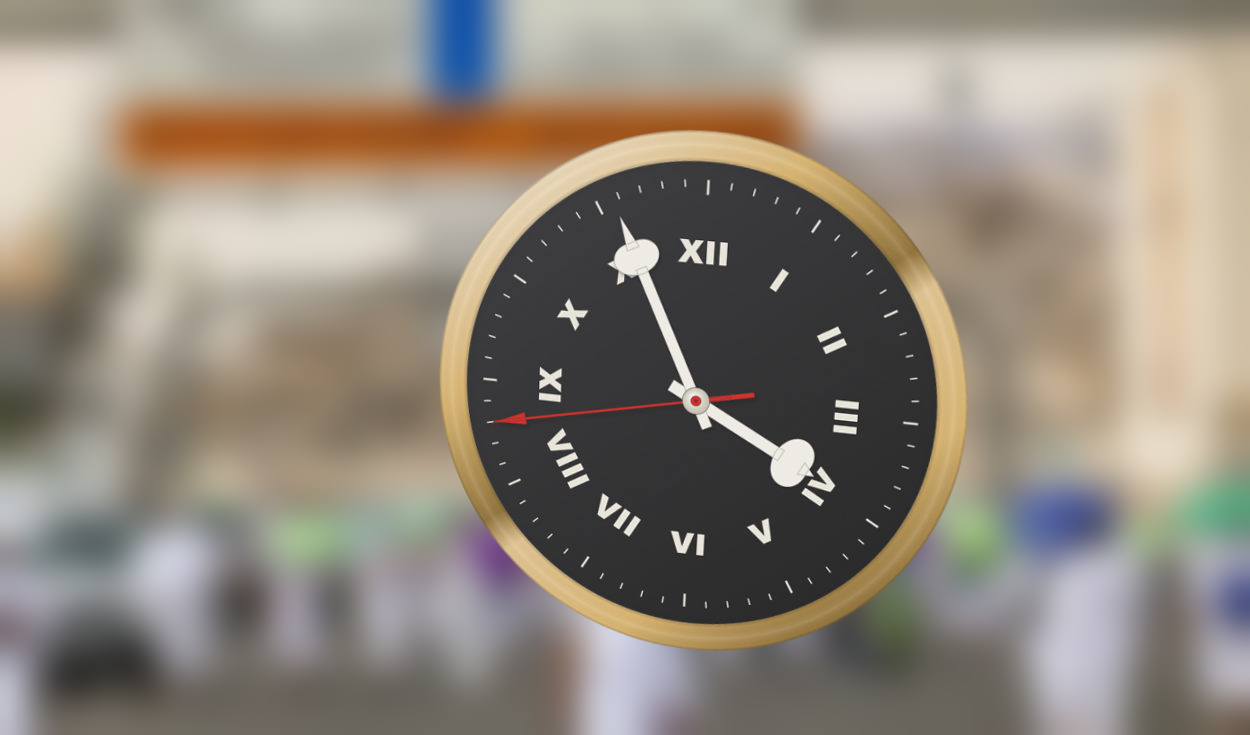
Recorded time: 3:55:43
